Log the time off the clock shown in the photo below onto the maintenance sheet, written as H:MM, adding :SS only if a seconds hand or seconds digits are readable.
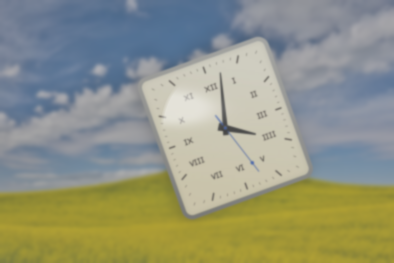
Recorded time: 4:02:27
